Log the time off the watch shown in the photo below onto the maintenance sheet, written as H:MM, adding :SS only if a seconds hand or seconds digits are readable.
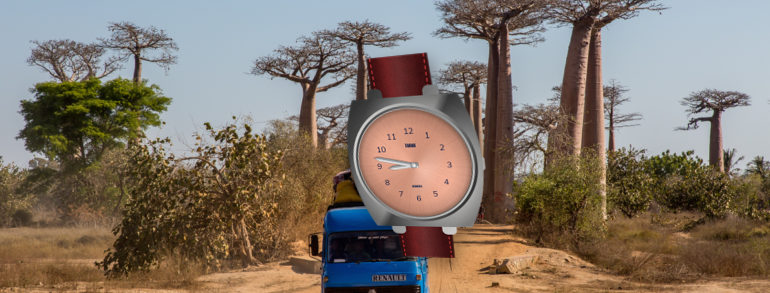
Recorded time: 8:47
